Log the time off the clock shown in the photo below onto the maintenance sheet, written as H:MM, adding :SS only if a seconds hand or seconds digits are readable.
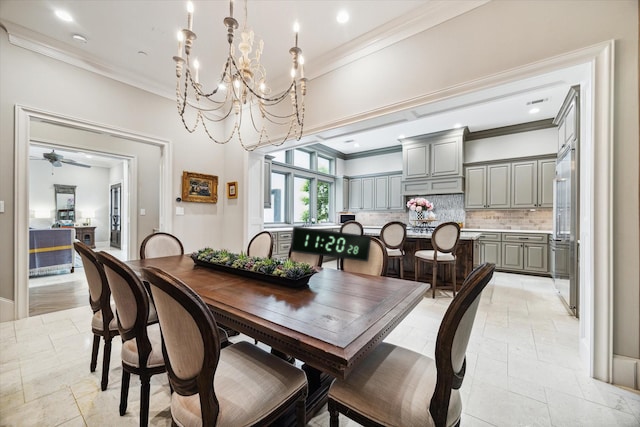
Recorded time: 11:20
